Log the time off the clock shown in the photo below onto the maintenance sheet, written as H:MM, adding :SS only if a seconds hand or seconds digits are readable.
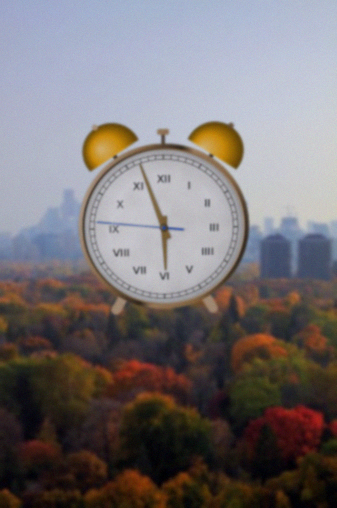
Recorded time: 5:56:46
